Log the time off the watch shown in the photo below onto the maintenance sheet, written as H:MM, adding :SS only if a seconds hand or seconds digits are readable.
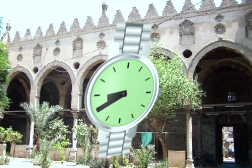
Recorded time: 8:40
